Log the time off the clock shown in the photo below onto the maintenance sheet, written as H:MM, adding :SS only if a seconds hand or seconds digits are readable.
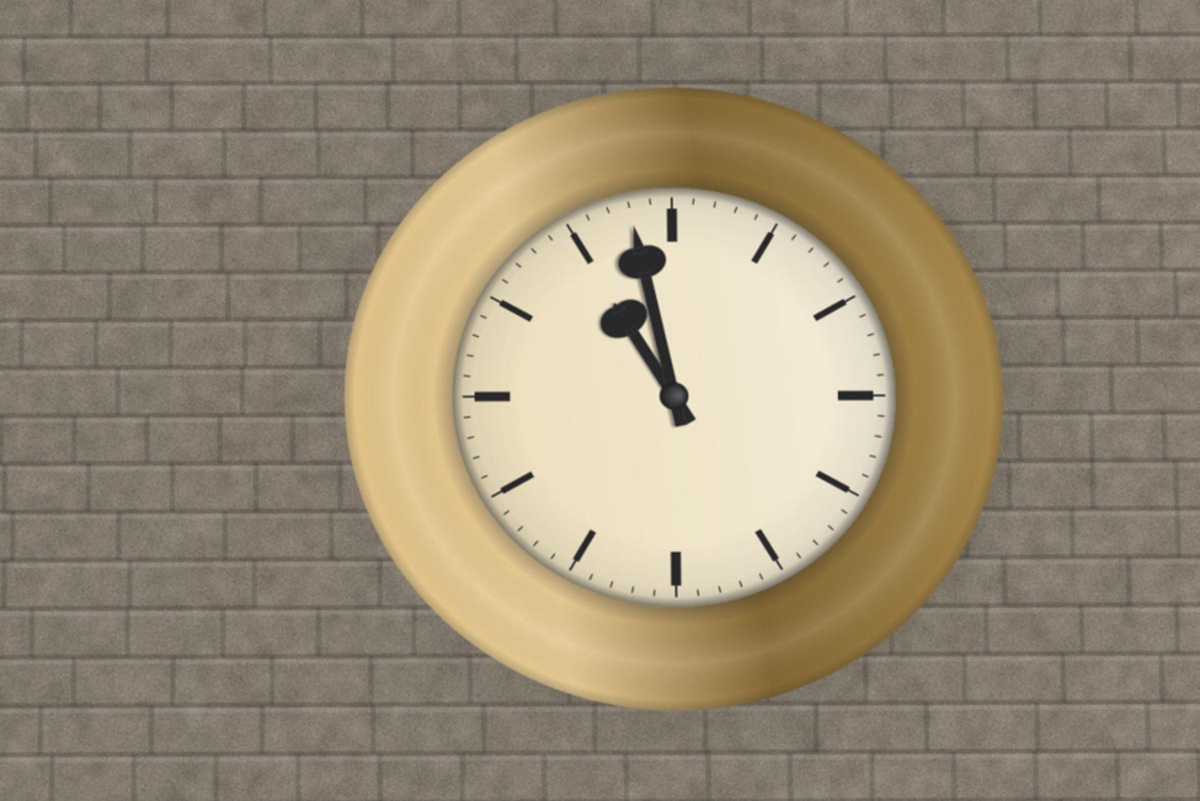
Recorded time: 10:58
